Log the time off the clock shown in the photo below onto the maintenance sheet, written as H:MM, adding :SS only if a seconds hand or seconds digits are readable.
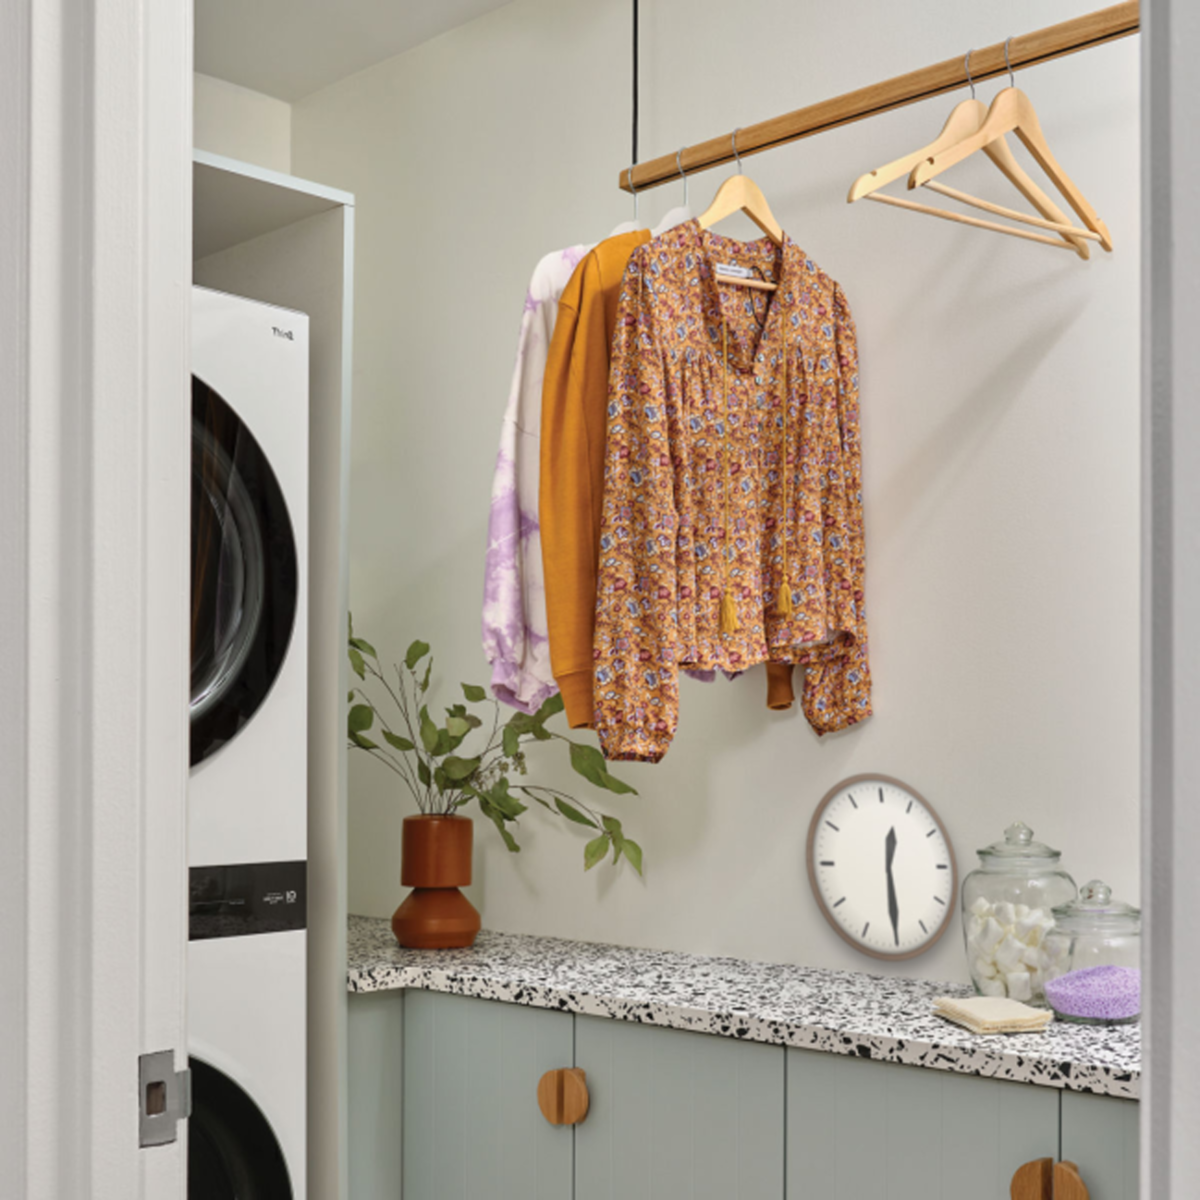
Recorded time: 12:30
